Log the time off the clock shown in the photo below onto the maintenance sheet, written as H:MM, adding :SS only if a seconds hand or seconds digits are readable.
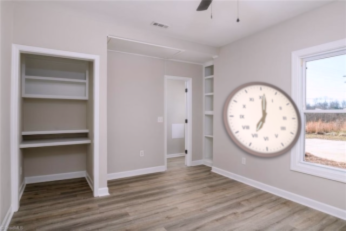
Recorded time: 7:01
